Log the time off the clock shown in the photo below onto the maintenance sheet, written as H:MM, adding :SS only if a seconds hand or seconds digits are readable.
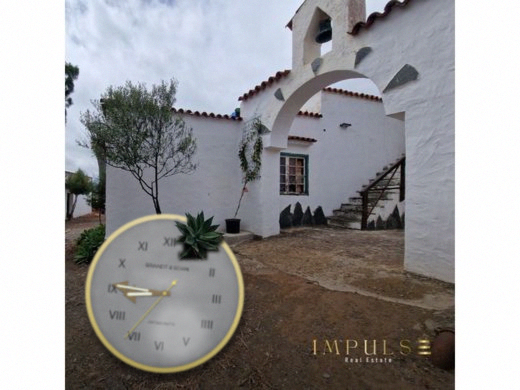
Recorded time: 8:45:36
